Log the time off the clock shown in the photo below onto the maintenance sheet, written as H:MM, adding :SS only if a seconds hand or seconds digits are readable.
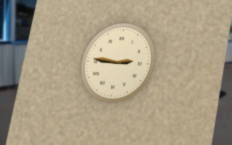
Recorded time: 2:46
